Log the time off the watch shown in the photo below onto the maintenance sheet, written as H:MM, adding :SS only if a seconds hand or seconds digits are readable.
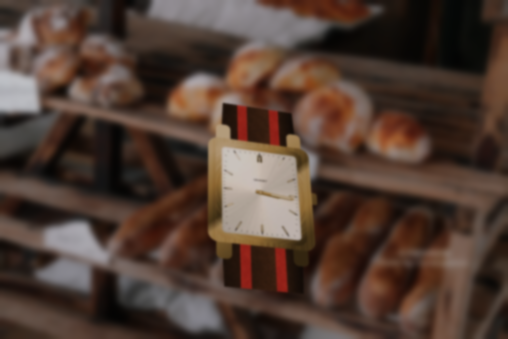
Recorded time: 3:16
